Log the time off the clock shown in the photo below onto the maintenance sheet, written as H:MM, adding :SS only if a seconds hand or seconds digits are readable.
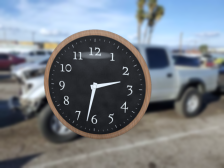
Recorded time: 2:32
